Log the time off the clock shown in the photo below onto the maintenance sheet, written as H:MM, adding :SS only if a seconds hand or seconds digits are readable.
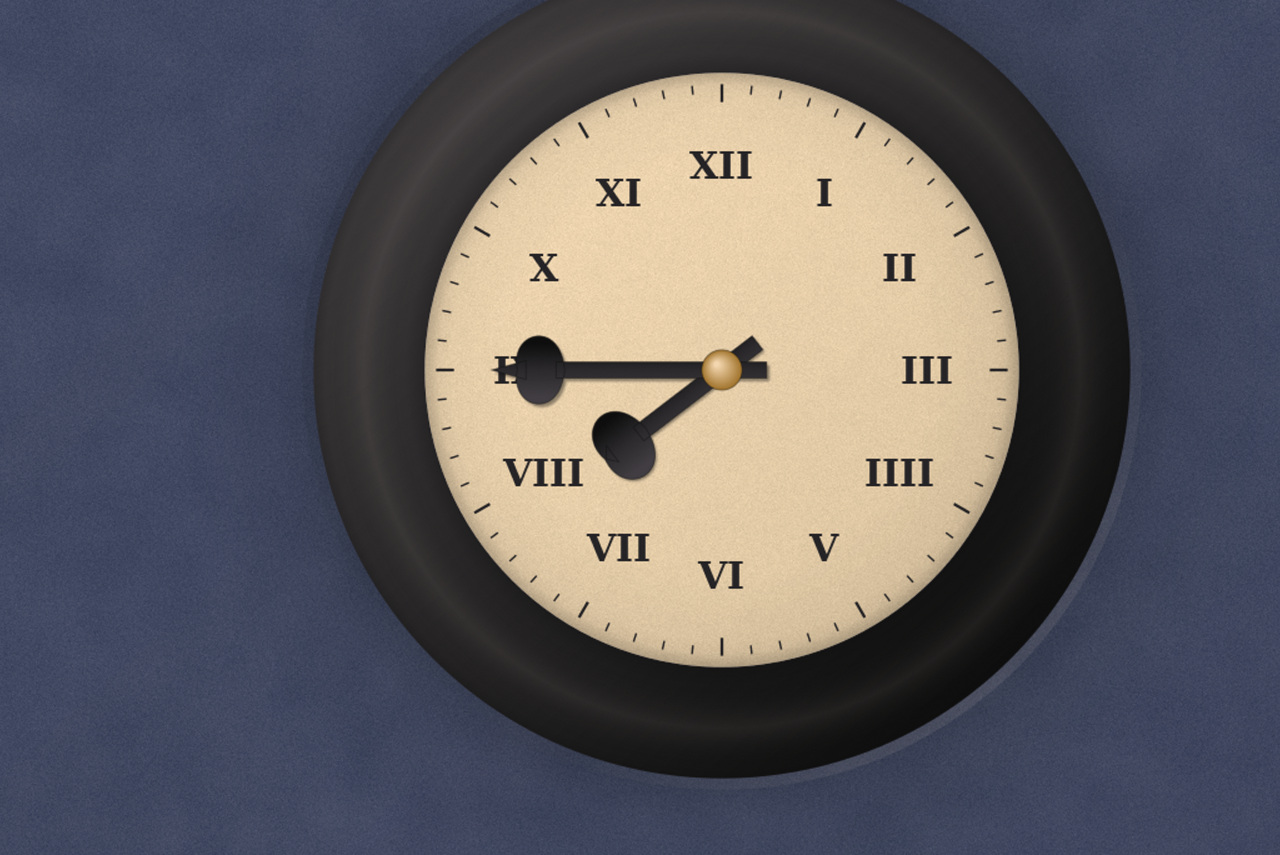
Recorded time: 7:45
